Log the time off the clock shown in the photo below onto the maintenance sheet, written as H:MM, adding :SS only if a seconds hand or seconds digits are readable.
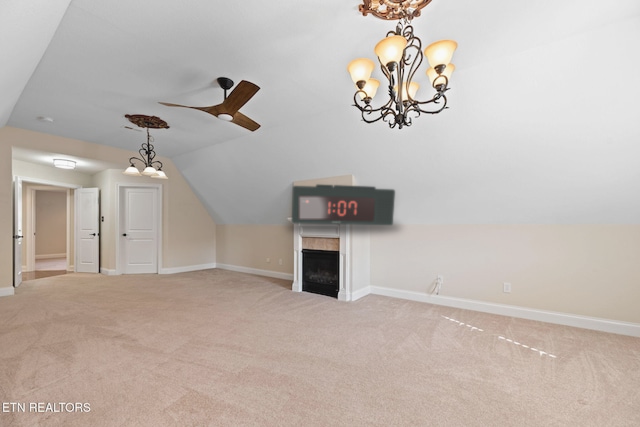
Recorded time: 1:07
